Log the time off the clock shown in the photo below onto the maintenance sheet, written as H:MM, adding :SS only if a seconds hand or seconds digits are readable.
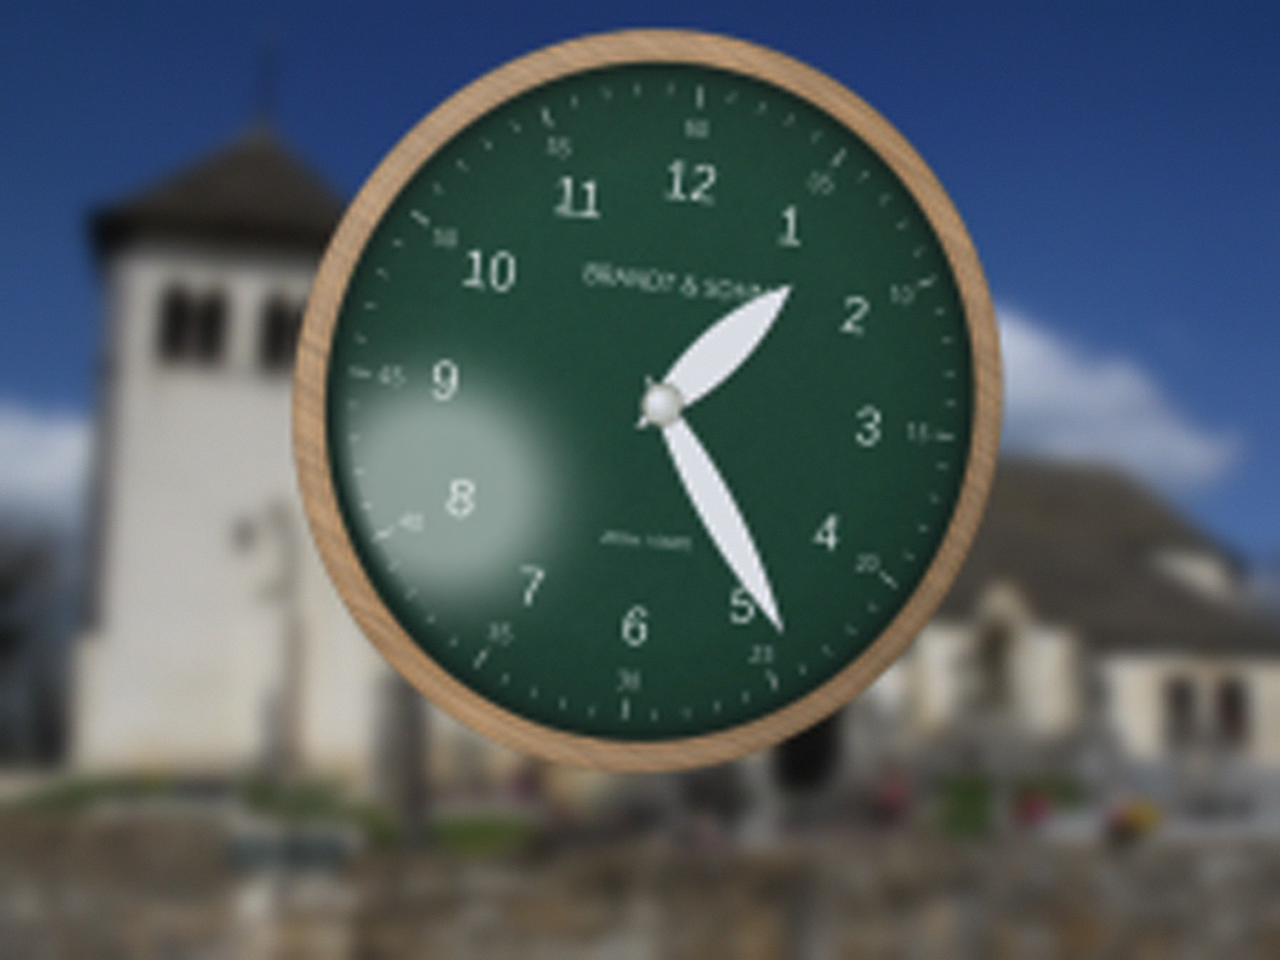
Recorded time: 1:24
